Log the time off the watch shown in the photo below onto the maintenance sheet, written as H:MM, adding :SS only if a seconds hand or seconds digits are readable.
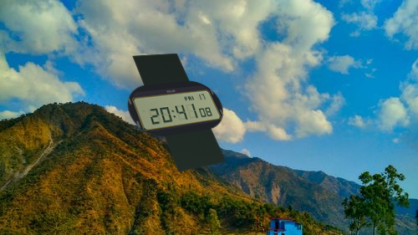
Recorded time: 20:41:08
